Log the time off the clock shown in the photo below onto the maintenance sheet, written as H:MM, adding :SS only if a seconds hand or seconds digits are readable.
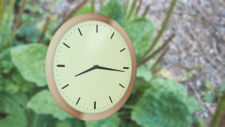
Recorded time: 8:16
